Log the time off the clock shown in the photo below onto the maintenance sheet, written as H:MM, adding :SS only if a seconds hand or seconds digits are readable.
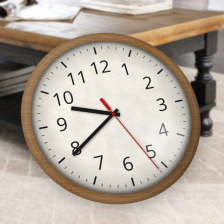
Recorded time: 9:39:26
